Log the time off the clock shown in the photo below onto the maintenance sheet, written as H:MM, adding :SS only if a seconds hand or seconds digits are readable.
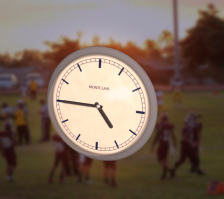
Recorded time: 4:45
